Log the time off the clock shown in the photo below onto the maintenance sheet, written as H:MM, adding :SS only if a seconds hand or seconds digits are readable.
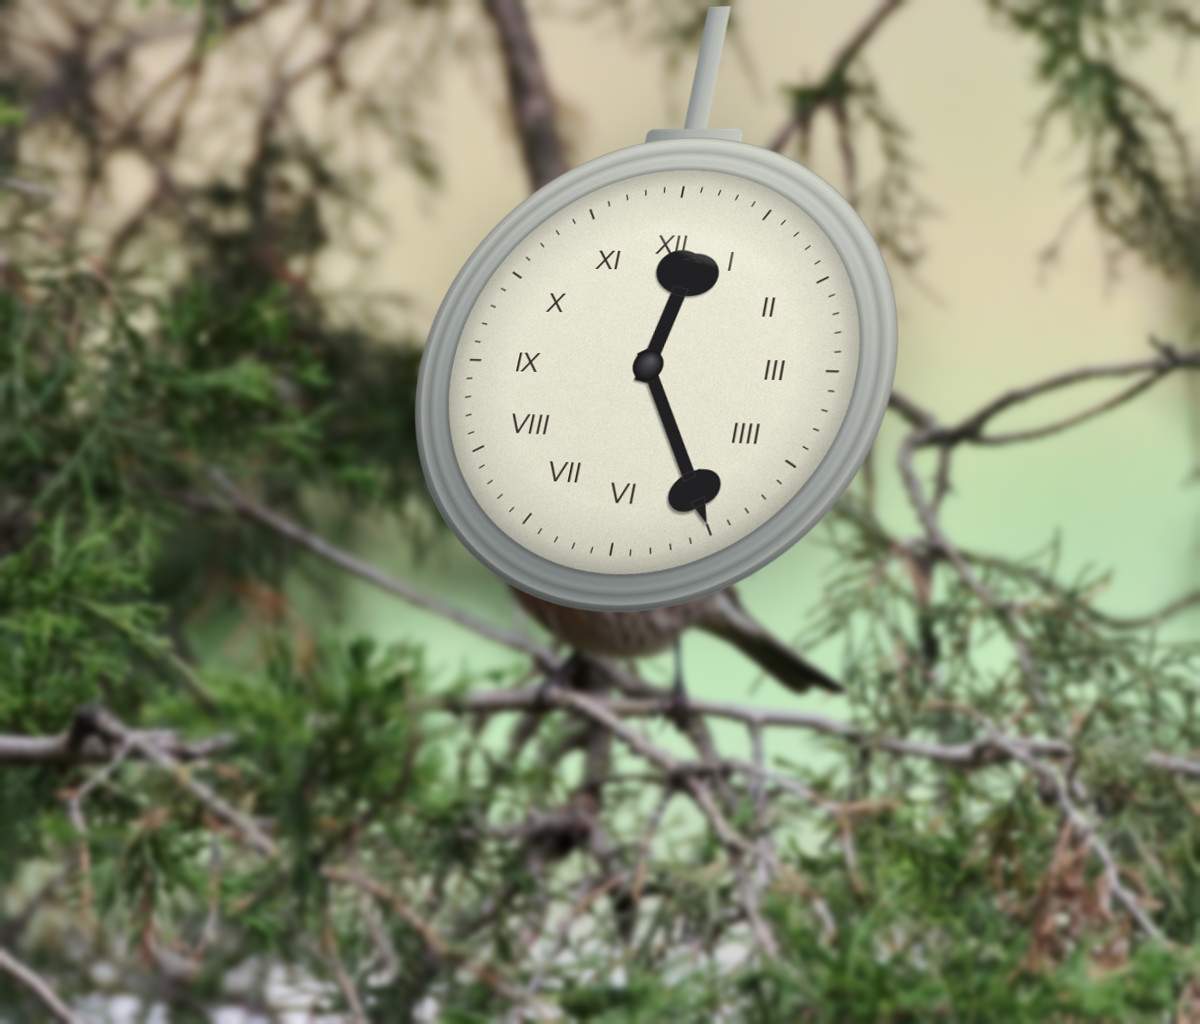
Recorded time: 12:25
